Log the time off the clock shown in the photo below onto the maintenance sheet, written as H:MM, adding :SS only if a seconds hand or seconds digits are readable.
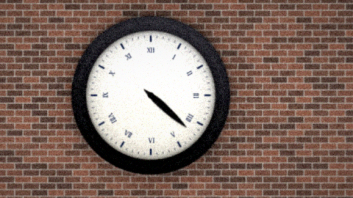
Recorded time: 4:22
